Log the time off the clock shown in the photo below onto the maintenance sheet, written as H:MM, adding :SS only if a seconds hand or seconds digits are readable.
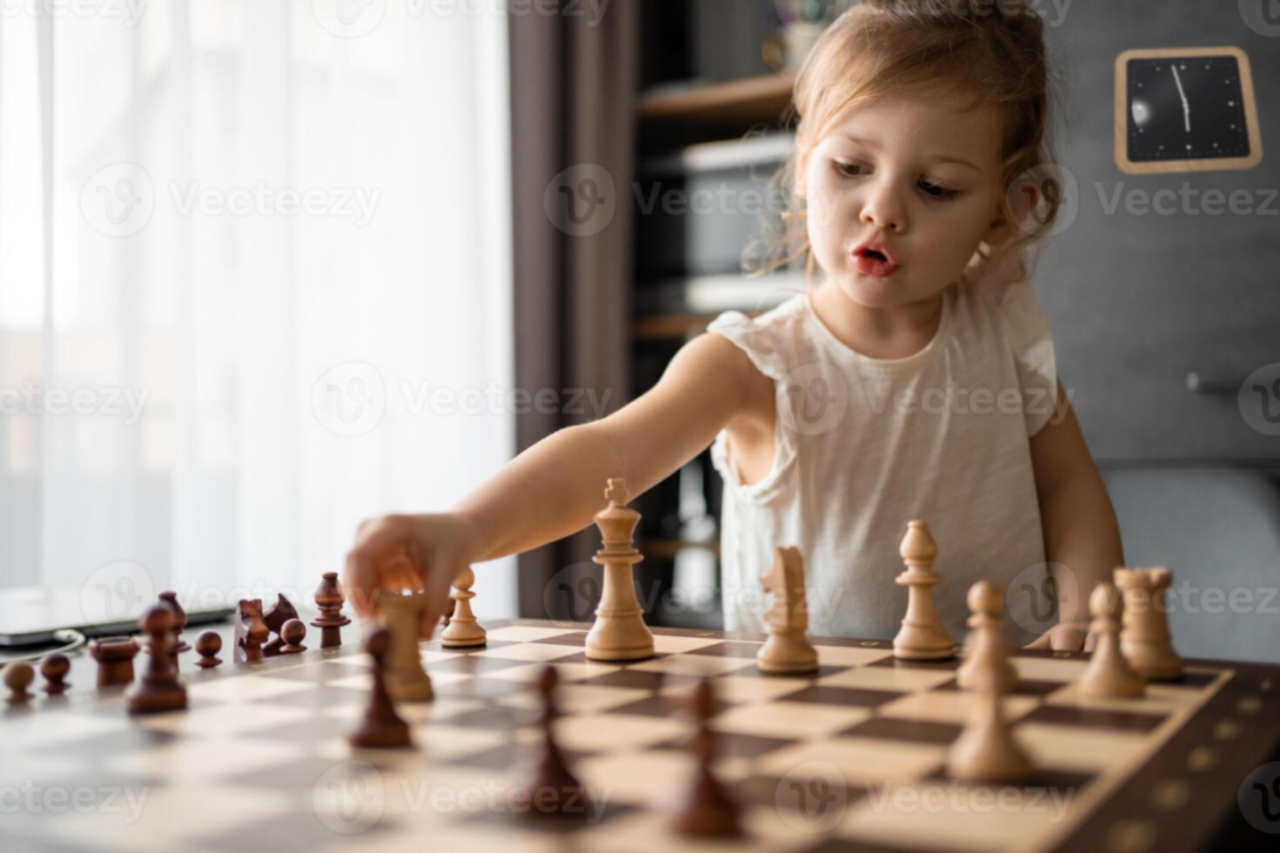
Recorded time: 5:58
